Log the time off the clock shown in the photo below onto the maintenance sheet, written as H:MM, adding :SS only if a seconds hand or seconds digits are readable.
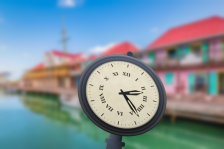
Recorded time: 2:23
